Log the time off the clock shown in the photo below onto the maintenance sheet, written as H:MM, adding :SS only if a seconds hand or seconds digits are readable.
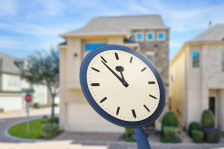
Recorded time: 11:54
